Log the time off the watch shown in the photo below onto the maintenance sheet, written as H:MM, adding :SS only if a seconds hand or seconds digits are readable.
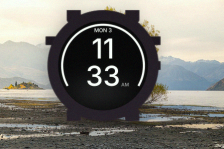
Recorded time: 11:33
